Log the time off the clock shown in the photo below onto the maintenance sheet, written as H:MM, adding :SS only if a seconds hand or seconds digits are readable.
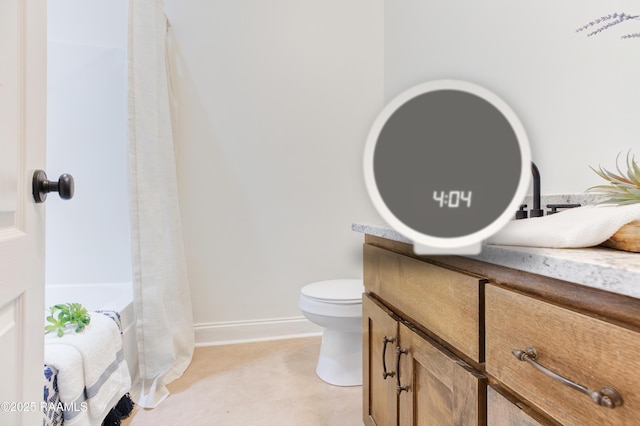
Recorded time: 4:04
